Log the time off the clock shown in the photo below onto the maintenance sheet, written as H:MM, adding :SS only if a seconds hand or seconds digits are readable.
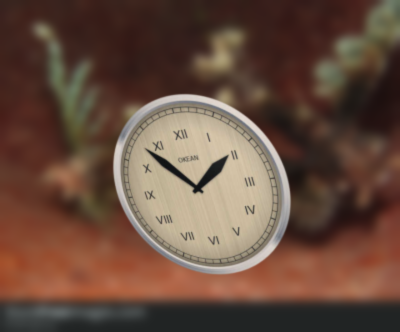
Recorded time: 1:53
